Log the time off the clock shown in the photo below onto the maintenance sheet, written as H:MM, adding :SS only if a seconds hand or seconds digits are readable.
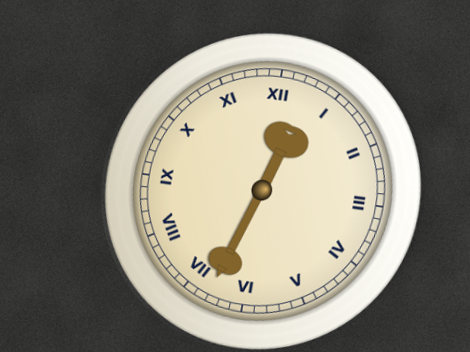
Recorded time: 12:33
